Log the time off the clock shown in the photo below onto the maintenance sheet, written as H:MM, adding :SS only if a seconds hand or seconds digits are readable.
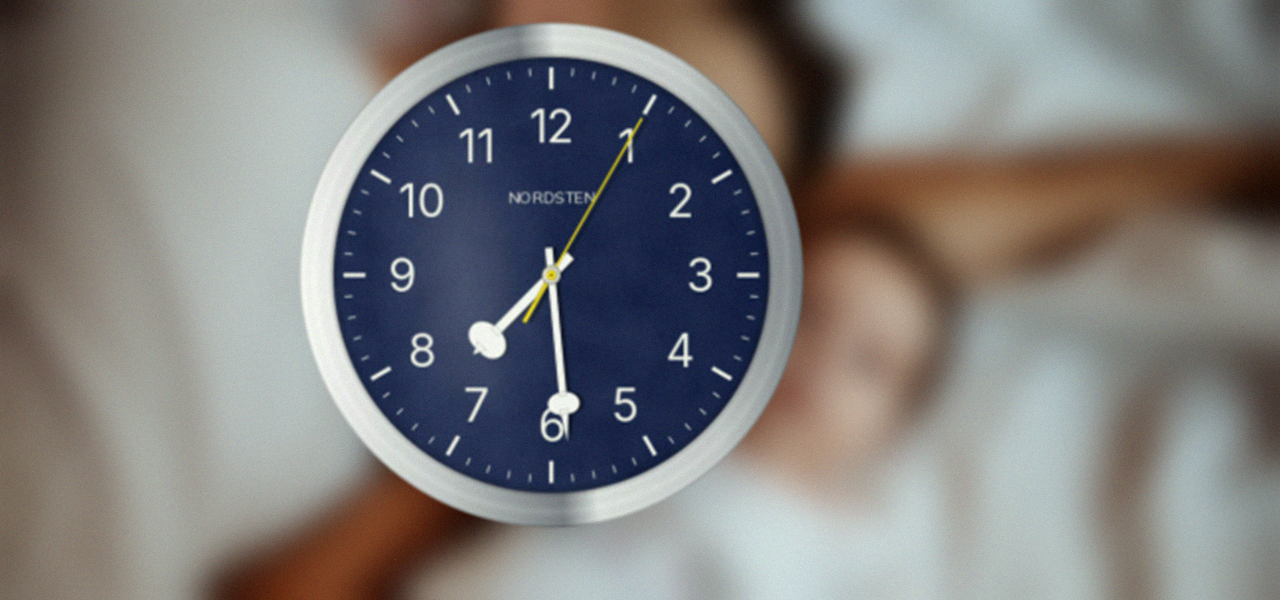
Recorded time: 7:29:05
